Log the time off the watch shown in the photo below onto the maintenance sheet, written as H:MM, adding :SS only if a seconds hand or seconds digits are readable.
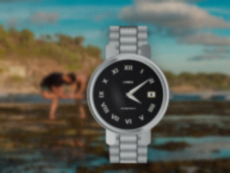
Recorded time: 4:09
